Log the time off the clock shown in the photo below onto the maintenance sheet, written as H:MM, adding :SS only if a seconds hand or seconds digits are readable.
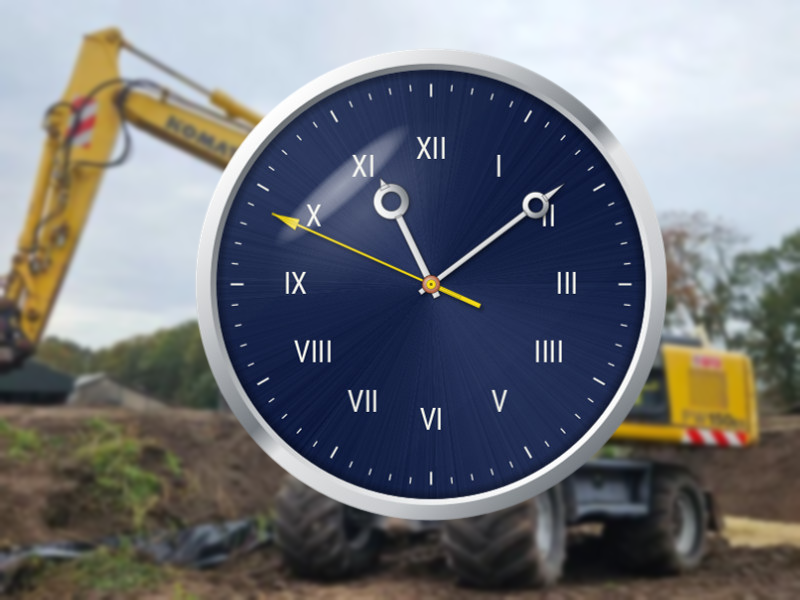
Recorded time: 11:08:49
